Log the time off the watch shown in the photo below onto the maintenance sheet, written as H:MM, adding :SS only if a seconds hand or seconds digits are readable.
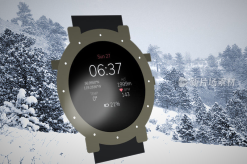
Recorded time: 6:37
